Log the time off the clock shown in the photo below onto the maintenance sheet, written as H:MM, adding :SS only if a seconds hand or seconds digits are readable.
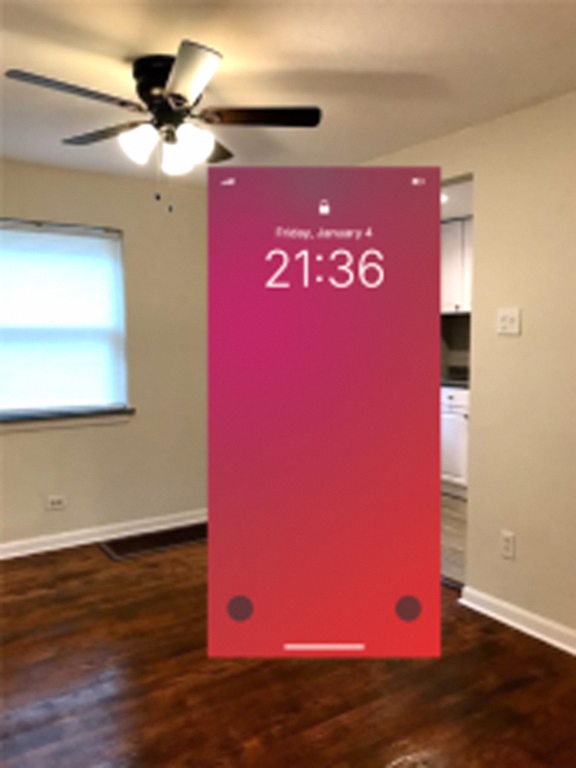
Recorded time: 21:36
